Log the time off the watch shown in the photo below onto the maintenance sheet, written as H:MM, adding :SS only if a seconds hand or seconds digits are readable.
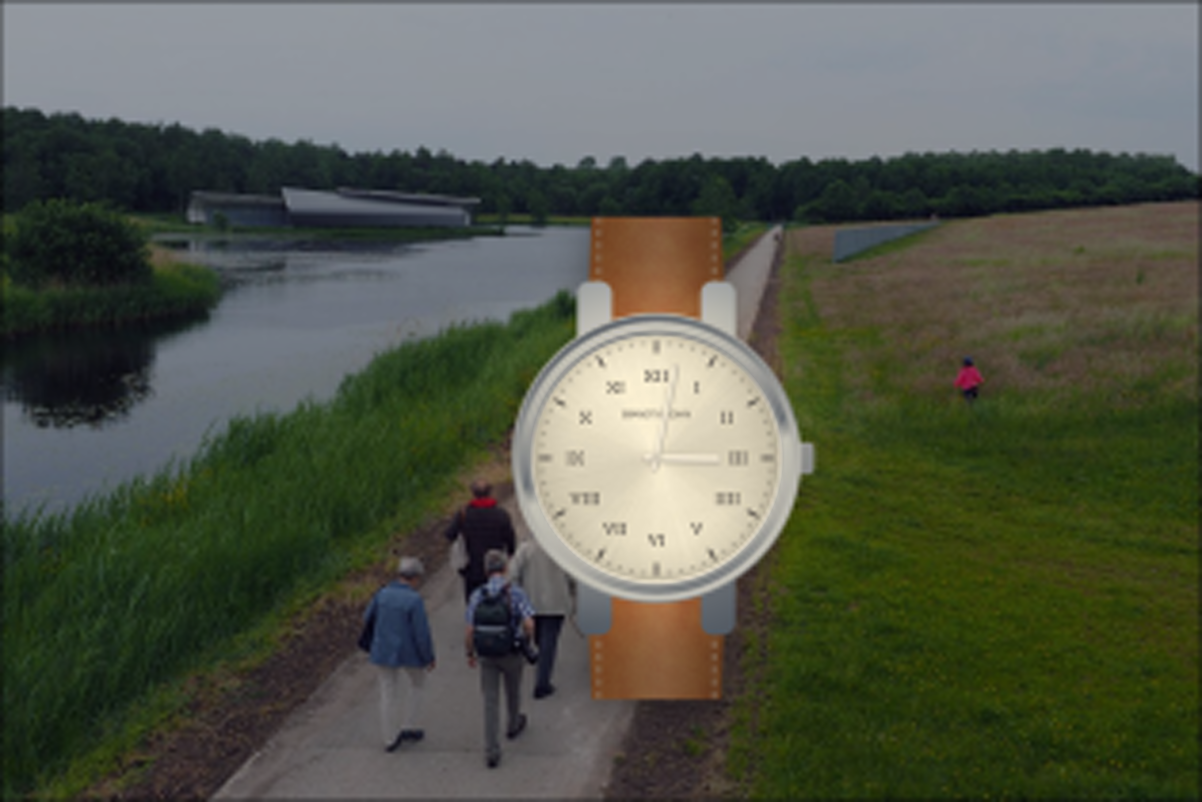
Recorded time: 3:02
